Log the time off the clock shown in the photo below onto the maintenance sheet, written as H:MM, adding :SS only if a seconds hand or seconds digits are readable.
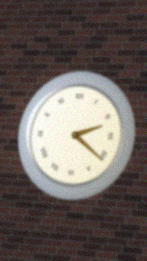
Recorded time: 2:21
